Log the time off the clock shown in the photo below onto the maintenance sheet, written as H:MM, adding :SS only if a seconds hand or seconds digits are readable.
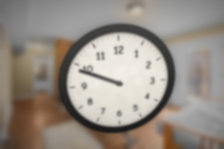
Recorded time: 9:49
